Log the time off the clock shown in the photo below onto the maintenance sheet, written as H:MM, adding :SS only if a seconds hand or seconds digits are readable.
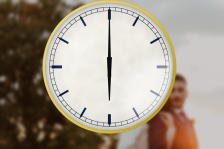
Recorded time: 6:00
